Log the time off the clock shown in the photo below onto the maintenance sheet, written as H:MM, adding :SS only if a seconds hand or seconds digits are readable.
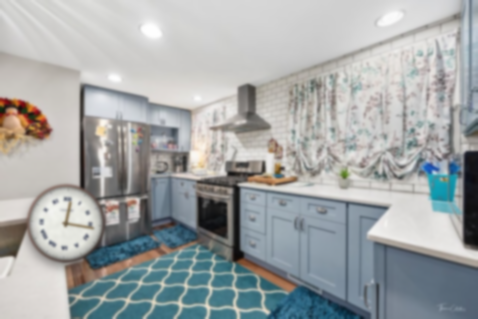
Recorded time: 12:16
